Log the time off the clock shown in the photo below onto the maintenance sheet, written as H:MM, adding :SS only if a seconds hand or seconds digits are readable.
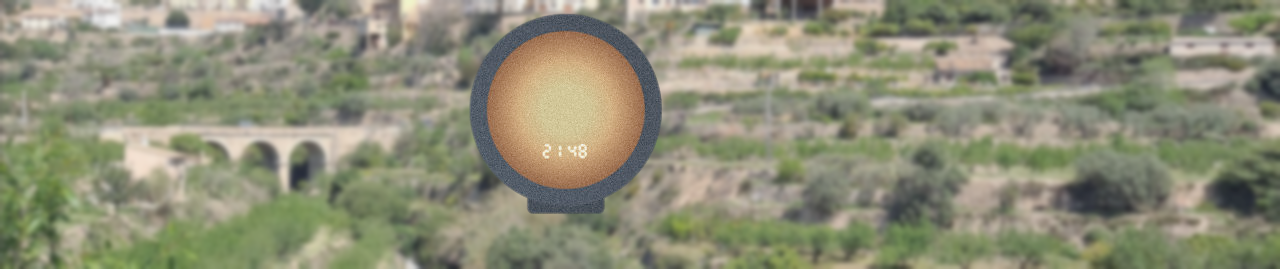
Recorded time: 21:48
